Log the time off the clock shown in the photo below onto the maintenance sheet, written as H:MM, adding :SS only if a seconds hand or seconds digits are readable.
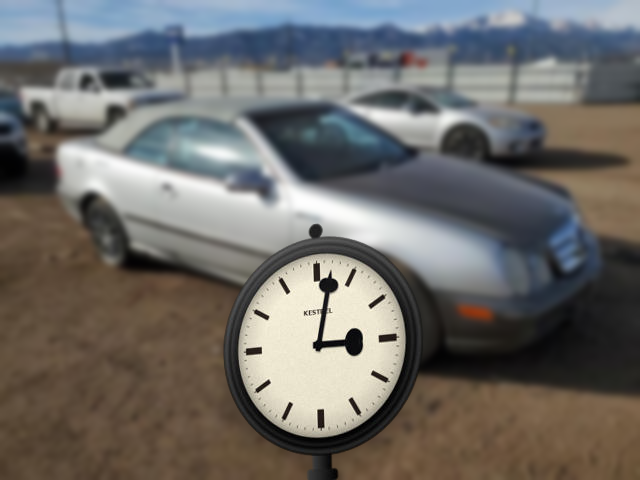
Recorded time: 3:02
